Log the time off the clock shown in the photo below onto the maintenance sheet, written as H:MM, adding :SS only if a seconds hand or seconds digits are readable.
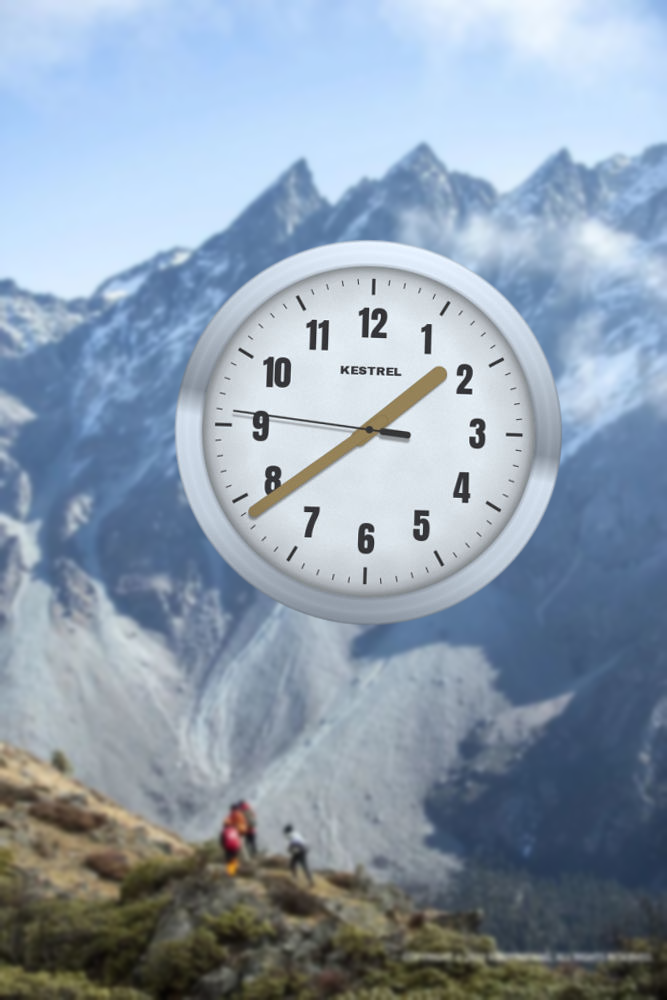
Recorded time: 1:38:46
